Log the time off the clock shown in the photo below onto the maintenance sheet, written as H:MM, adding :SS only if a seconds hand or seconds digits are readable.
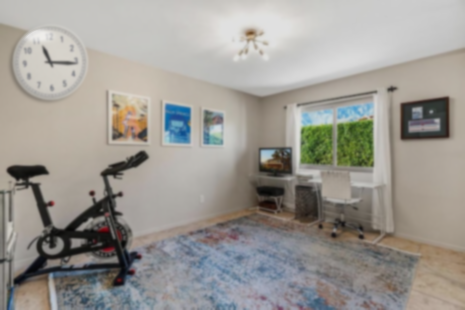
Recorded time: 11:16
